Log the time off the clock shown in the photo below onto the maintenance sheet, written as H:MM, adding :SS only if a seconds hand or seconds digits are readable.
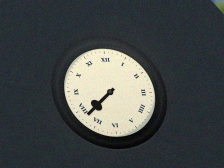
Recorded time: 7:38
